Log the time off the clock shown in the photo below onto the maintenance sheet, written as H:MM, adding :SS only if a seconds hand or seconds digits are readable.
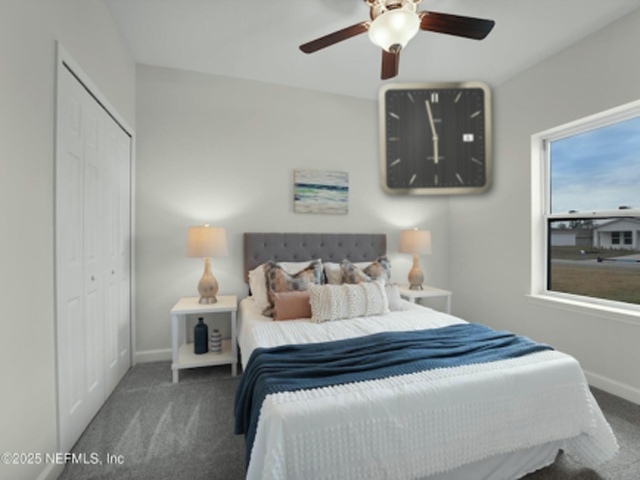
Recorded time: 5:58
